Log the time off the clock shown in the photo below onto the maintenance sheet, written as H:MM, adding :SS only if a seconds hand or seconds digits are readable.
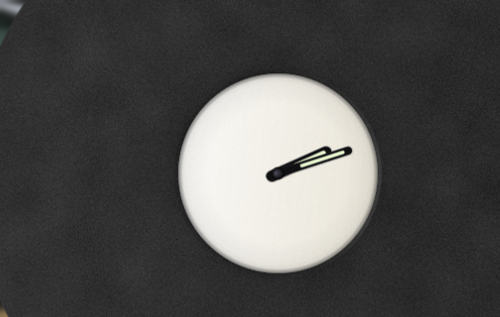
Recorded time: 2:12
